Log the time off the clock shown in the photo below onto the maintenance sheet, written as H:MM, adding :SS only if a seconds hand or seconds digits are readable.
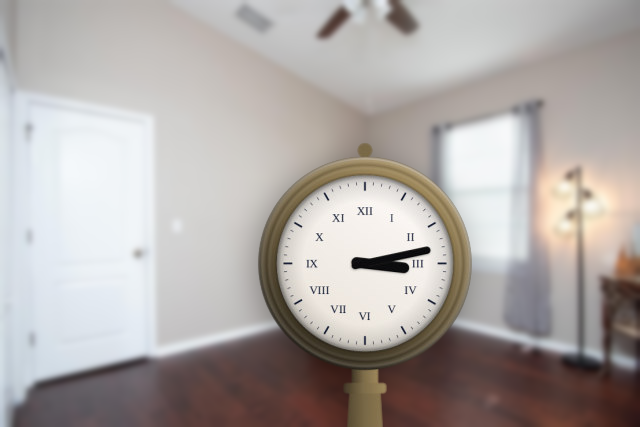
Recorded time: 3:13
